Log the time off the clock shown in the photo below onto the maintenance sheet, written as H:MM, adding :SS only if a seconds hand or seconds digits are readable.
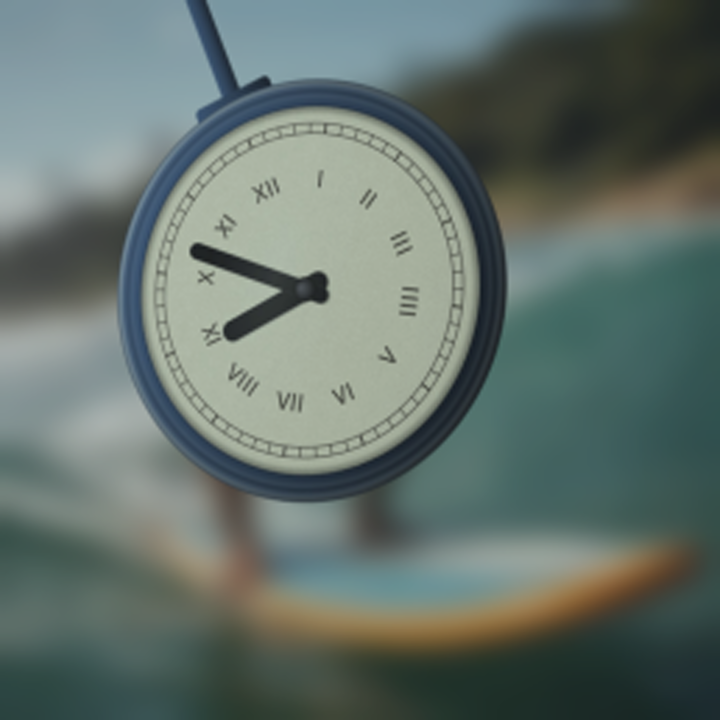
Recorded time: 8:52
